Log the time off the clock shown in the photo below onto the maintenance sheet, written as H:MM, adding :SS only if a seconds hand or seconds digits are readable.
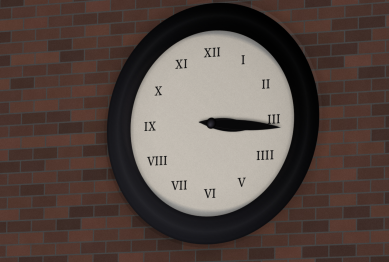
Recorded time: 3:16
